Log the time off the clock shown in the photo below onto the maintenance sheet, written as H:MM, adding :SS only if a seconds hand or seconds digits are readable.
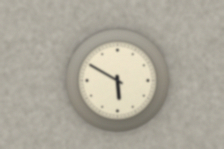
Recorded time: 5:50
